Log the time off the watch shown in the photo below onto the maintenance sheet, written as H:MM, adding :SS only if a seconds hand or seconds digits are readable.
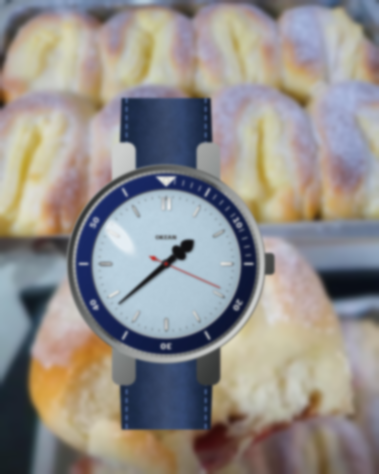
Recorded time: 1:38:19
